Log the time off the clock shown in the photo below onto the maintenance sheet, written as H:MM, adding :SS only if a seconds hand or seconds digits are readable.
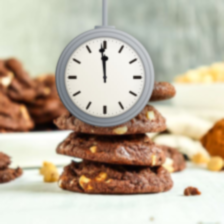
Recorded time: 11:59
